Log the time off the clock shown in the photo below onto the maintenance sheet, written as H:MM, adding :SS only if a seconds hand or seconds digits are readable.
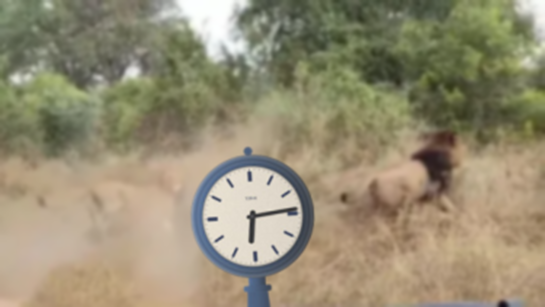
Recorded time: 6:14
